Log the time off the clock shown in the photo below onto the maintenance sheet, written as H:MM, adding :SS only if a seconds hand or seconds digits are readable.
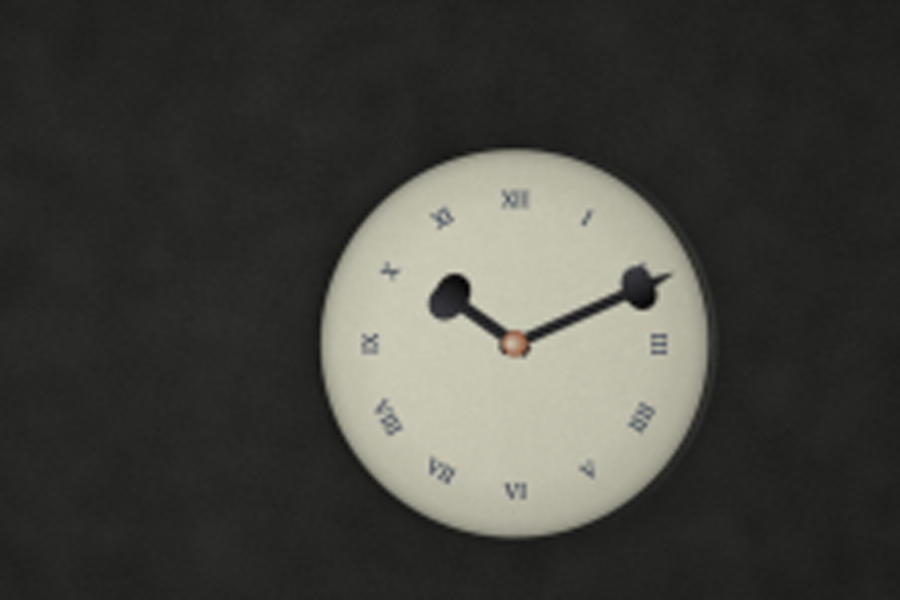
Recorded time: 10:11
